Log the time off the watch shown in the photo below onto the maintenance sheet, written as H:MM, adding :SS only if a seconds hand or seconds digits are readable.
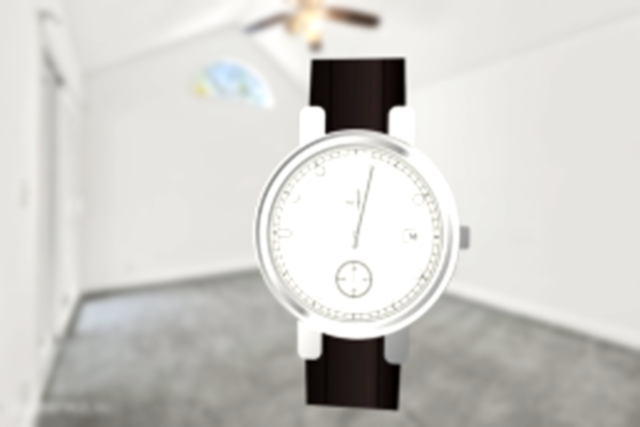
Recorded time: 12:02
